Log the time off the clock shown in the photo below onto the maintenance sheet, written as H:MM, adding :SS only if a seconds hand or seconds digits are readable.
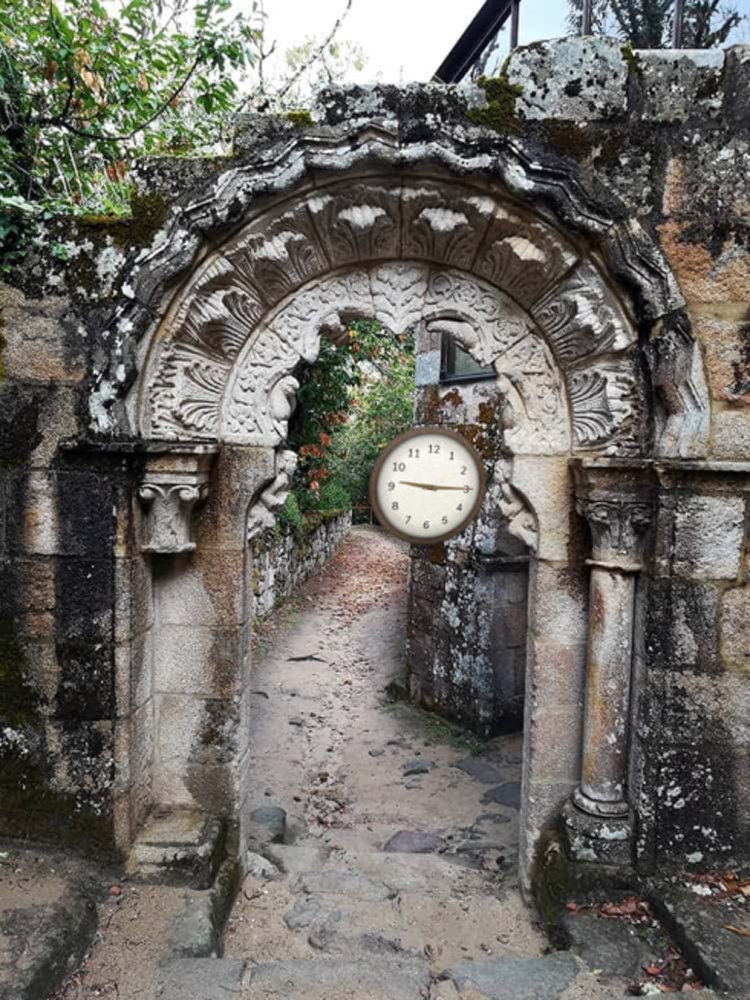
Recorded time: 9:15
